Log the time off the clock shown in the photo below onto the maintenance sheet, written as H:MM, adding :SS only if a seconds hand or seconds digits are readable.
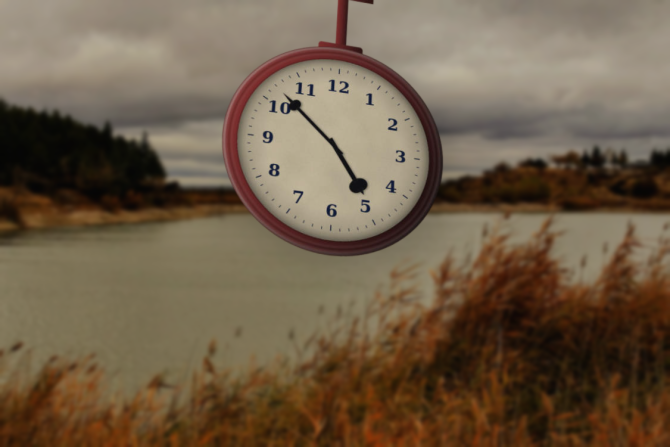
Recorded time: 4:52
